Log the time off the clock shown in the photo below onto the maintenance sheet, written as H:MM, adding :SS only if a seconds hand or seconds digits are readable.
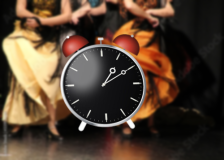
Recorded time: 1:10
